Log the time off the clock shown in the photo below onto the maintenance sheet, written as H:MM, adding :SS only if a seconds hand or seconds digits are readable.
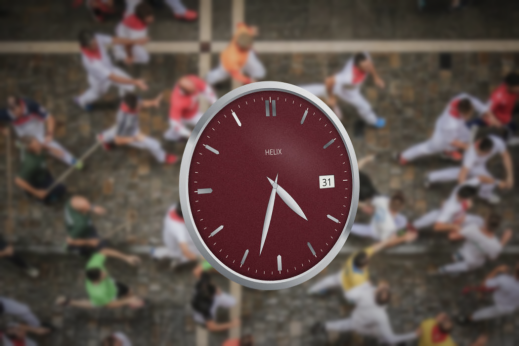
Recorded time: 4:33
